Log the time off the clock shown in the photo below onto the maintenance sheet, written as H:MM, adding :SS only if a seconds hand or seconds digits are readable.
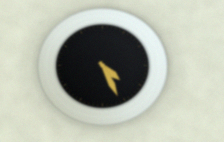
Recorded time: 4:26
